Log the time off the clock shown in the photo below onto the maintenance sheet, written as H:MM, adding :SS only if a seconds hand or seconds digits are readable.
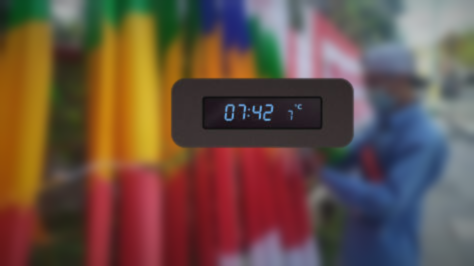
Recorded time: 7:42
